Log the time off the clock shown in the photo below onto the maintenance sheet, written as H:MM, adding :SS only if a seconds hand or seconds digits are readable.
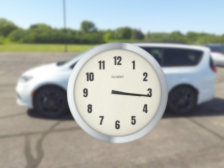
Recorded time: 3:16
